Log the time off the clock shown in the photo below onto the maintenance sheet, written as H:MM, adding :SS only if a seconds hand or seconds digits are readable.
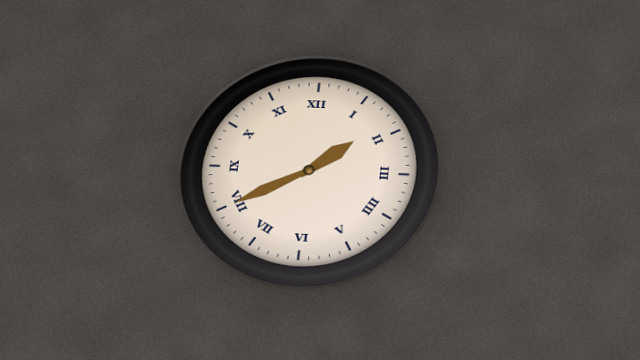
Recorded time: 1:40
